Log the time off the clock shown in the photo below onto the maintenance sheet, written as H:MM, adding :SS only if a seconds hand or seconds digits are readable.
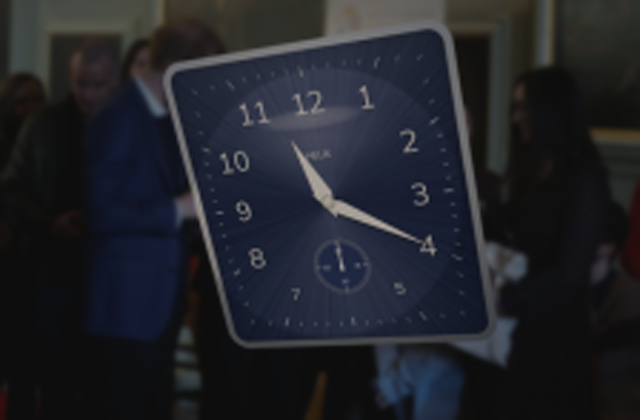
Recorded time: 11:20
